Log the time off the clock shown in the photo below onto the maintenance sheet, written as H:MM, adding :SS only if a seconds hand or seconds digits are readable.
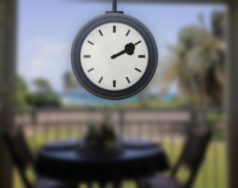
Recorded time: 2:10
